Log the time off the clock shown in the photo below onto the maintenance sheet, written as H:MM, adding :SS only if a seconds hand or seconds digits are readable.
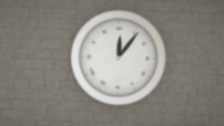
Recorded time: 12:06
